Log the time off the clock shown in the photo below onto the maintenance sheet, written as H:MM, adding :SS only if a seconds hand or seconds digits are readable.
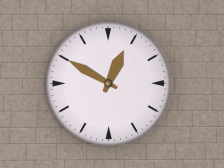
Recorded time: 12:50
